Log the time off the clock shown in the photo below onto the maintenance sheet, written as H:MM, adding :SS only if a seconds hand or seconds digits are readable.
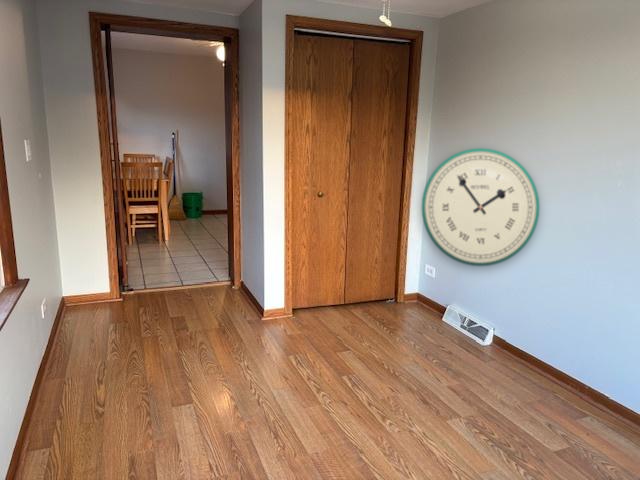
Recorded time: 1:54
